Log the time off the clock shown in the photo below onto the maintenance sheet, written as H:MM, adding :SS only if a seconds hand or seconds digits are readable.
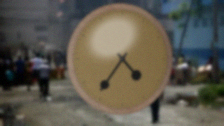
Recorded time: 4:36
